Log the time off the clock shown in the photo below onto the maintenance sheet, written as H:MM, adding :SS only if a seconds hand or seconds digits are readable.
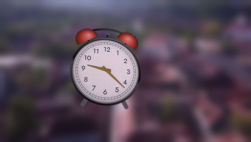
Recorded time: 9:22
